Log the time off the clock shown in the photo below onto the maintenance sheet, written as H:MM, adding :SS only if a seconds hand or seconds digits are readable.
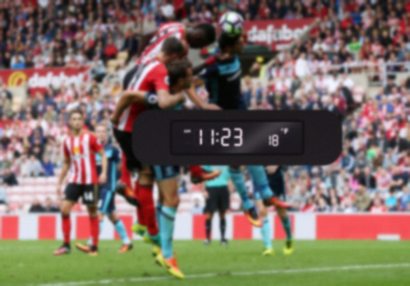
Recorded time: 11:23
